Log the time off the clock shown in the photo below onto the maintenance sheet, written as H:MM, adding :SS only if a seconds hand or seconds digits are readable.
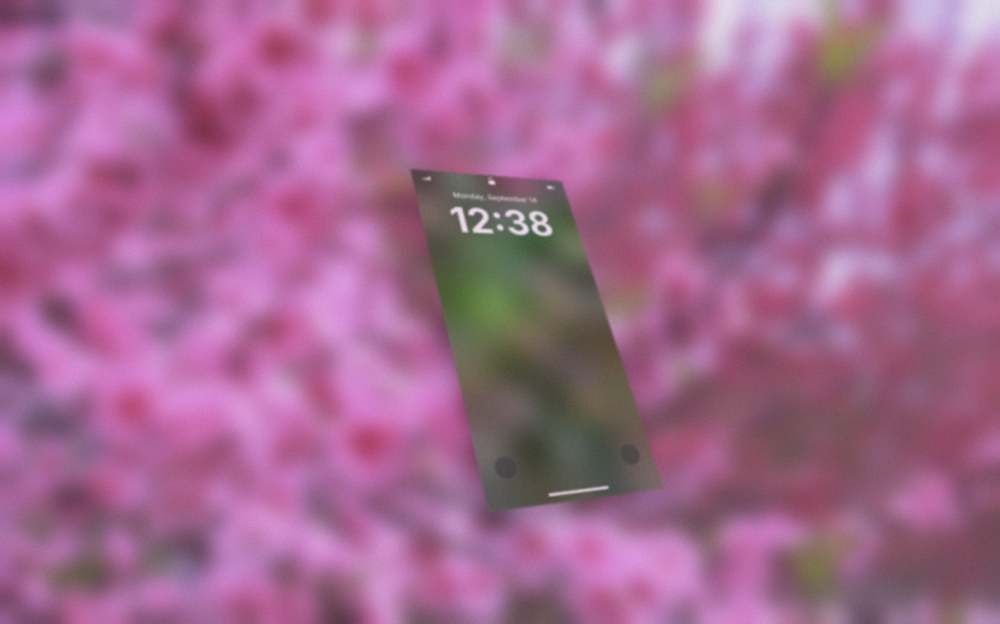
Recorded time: 12:38
